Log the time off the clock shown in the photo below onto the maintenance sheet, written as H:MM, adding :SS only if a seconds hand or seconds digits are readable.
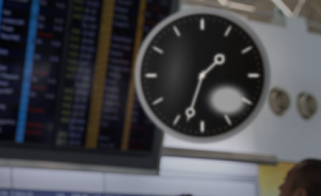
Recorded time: 1:33
